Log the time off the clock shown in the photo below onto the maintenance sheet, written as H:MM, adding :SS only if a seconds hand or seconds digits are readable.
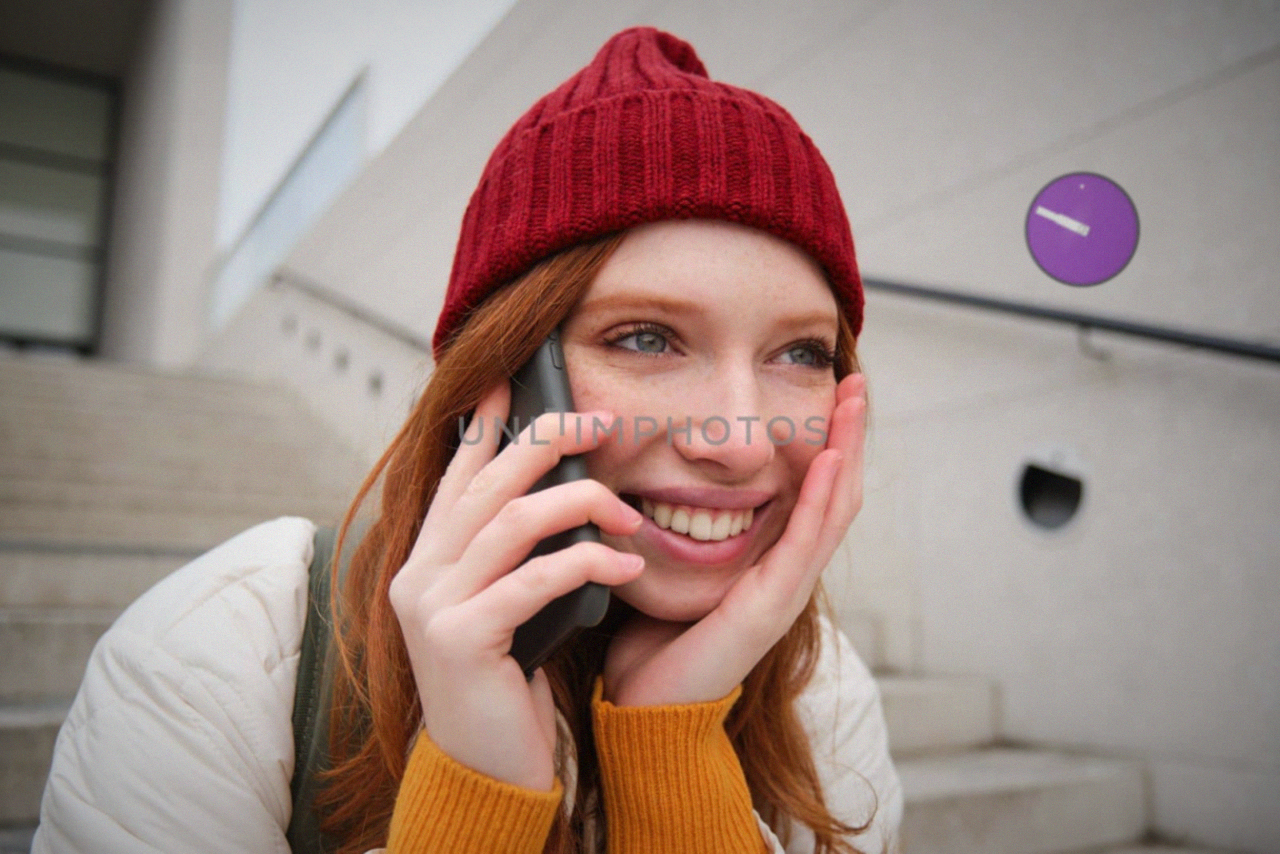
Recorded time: 9:49
